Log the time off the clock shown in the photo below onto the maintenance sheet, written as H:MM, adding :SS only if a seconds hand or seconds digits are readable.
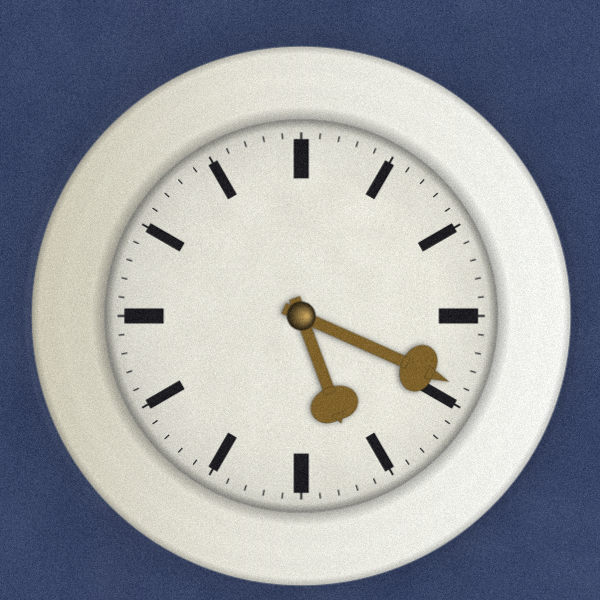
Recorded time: 5:19
